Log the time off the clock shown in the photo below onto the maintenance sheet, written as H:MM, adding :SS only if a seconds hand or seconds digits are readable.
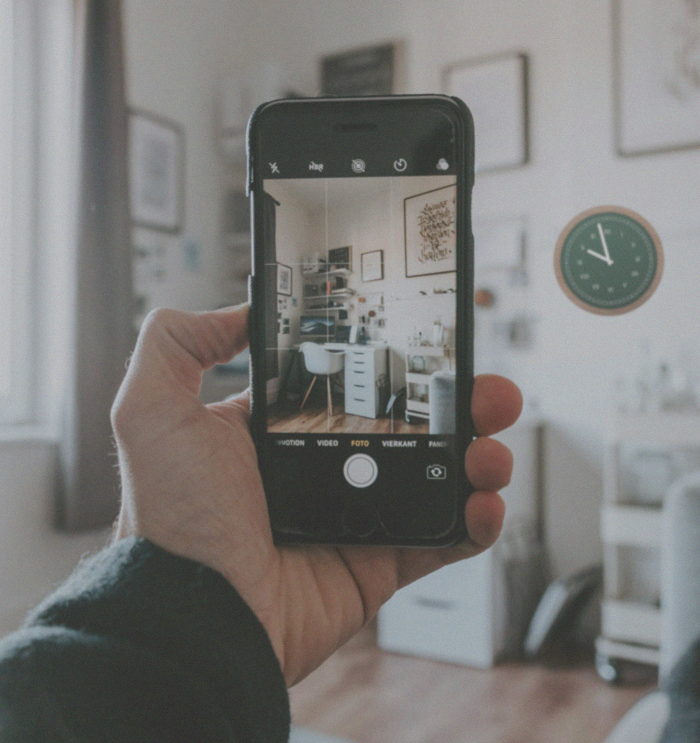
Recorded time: 9:58
